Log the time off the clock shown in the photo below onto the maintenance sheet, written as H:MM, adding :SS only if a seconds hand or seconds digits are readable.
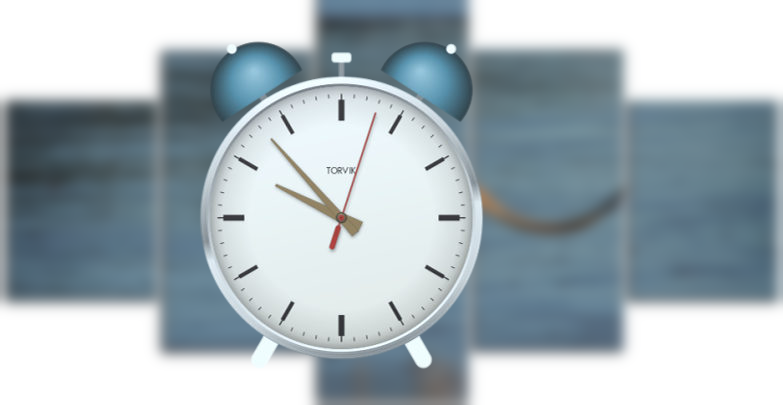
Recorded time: 9:53:03
